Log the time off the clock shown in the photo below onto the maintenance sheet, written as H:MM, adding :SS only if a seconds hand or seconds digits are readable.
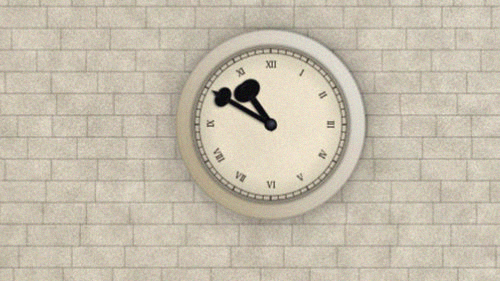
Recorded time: 10:50
